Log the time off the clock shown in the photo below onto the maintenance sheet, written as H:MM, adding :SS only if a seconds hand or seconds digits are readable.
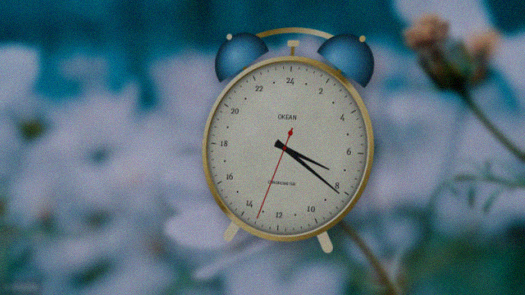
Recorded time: 7:20:33
